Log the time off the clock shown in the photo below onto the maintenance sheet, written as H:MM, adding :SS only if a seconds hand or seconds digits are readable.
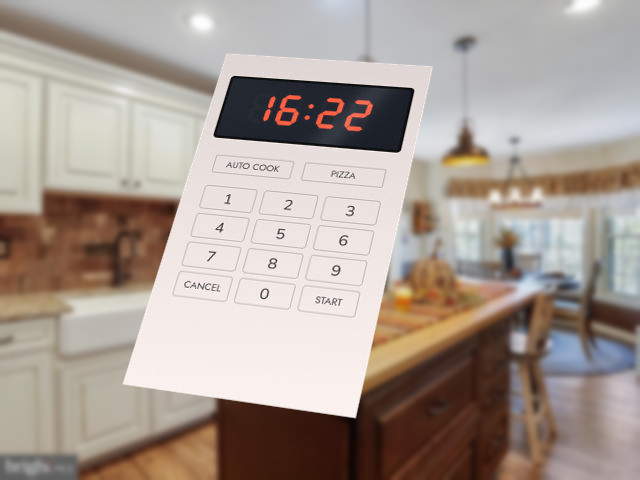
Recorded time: 16:22
